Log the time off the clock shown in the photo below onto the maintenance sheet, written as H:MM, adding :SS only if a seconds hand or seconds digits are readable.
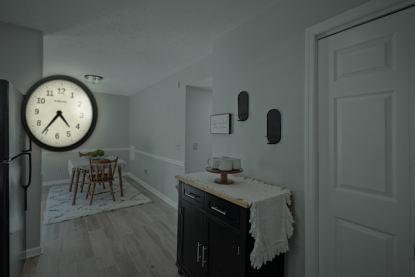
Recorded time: 4:36
